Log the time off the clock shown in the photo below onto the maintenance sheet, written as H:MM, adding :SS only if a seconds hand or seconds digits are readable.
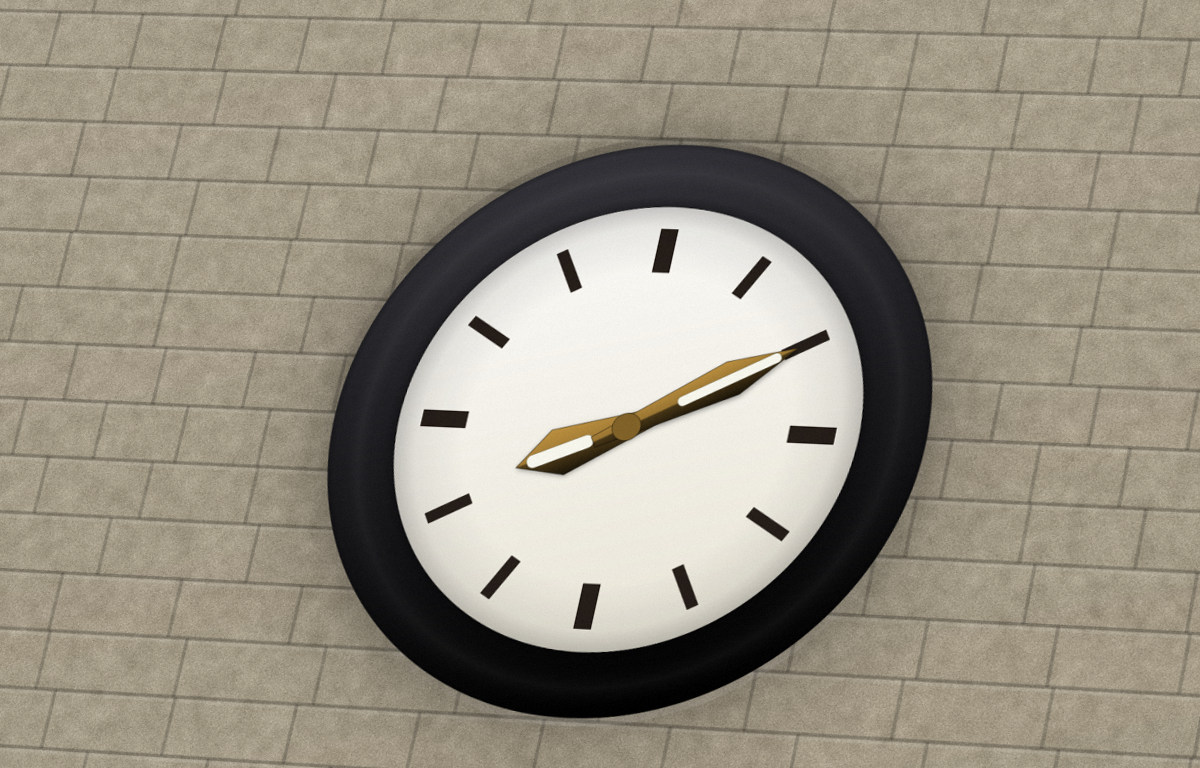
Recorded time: 8:10
